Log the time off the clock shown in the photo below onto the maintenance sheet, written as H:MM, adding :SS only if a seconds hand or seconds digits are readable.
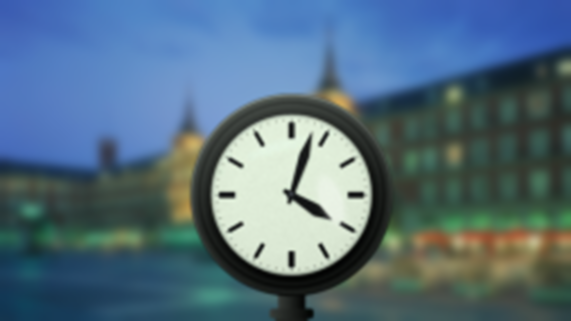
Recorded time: 4:03
